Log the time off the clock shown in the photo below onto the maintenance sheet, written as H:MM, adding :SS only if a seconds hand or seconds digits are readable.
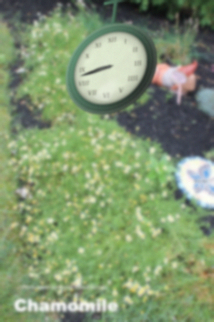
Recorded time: 8:43
